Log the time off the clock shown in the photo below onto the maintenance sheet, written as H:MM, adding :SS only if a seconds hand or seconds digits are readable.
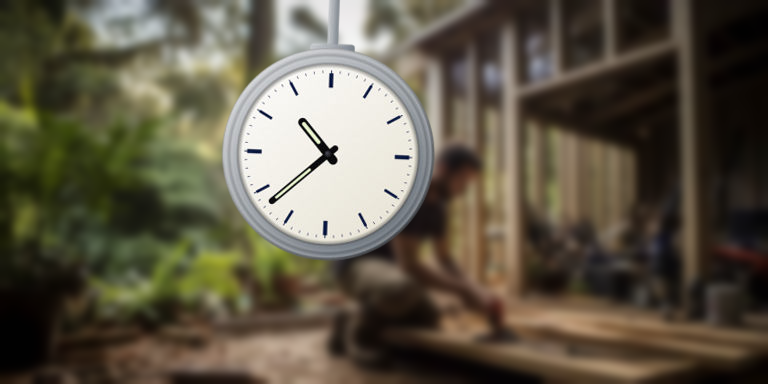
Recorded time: 10:38
